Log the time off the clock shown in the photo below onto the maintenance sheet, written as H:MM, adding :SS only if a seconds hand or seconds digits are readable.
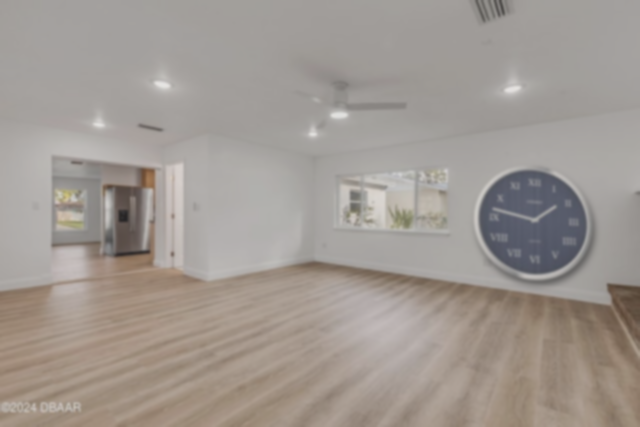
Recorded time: 1:47
